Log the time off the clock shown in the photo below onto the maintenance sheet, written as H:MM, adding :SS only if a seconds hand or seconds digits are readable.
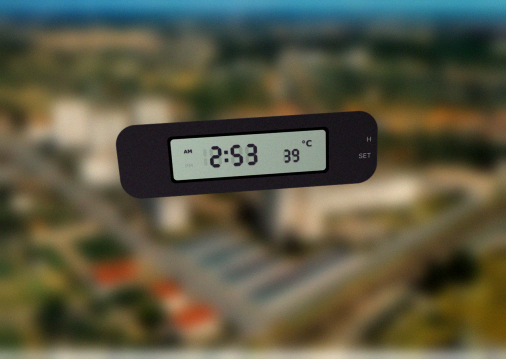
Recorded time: 2:53
